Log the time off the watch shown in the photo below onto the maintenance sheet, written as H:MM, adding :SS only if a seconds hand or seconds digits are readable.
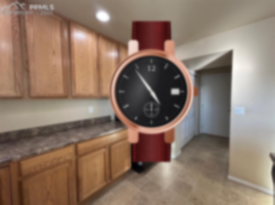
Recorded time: 4:54
